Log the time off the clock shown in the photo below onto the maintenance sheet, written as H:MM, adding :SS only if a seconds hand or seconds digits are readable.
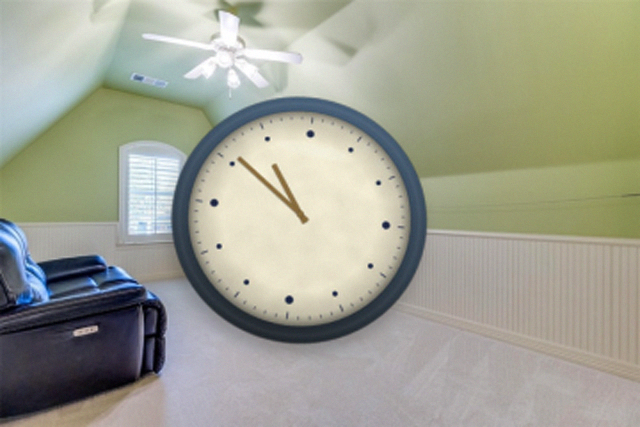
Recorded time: 10:51
